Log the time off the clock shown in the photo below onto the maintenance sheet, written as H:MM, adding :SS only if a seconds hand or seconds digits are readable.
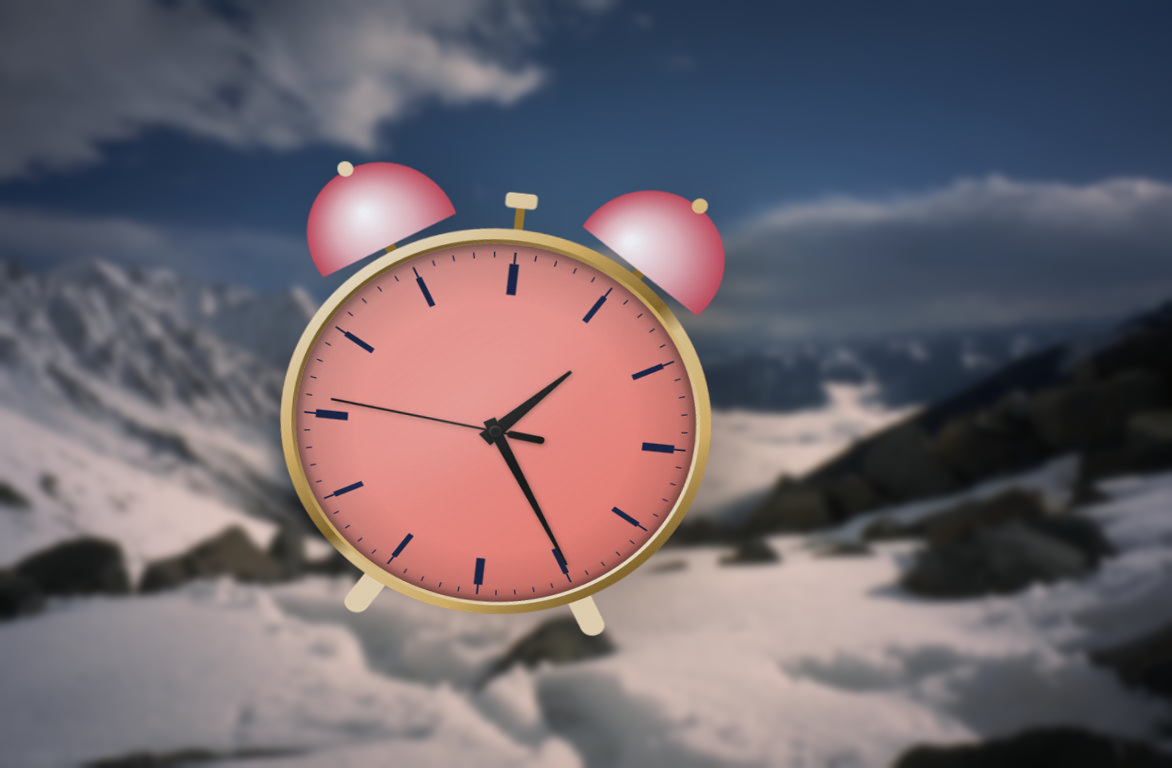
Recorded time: 1:24:46
